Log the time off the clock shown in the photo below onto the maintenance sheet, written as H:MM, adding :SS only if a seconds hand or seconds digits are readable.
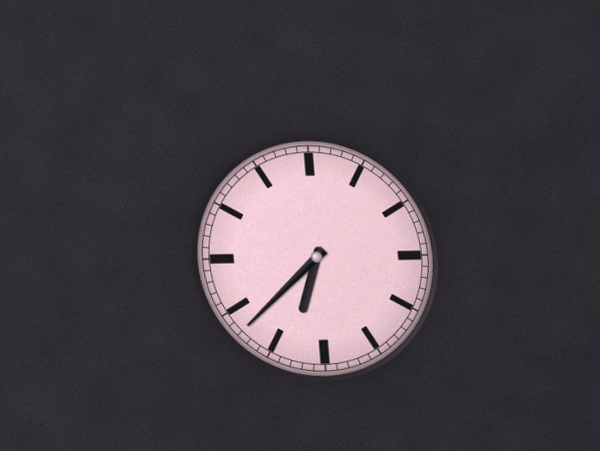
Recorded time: 6:38
